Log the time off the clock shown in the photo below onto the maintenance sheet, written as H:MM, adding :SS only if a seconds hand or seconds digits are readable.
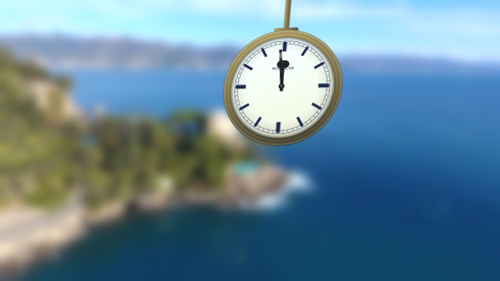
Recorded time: 11:59
